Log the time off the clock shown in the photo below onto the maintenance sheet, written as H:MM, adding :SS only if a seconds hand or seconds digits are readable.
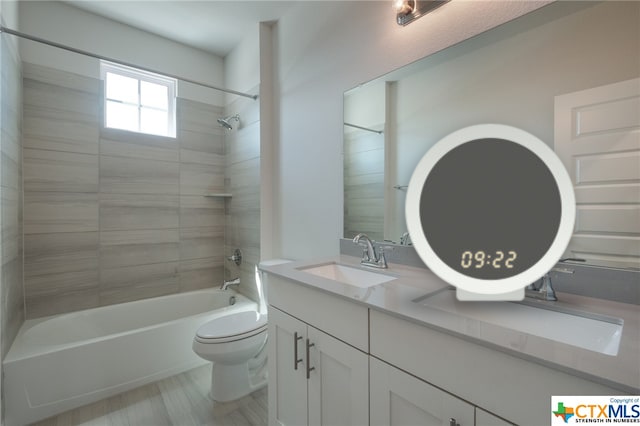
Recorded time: 9:22
